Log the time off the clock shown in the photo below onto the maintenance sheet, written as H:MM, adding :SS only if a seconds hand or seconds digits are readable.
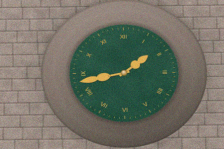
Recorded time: 1:43
